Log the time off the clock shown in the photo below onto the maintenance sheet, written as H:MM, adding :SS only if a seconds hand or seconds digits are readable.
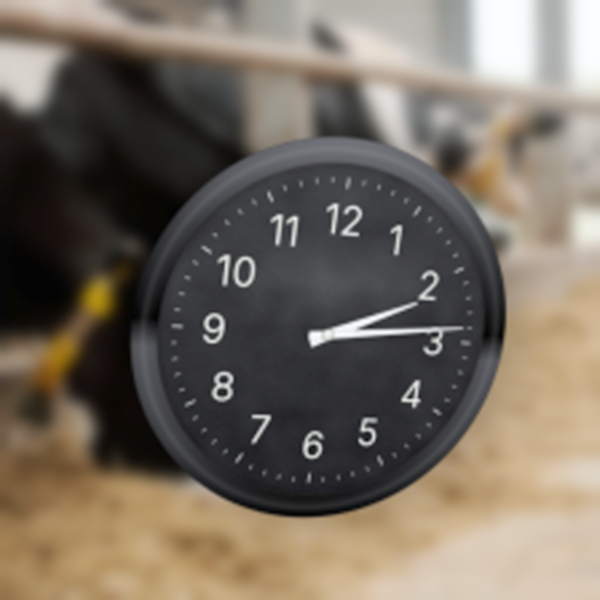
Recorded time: 2:14
